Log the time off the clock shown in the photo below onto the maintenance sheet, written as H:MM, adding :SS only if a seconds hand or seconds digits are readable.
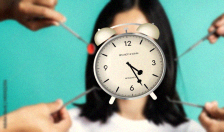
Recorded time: 4:26
